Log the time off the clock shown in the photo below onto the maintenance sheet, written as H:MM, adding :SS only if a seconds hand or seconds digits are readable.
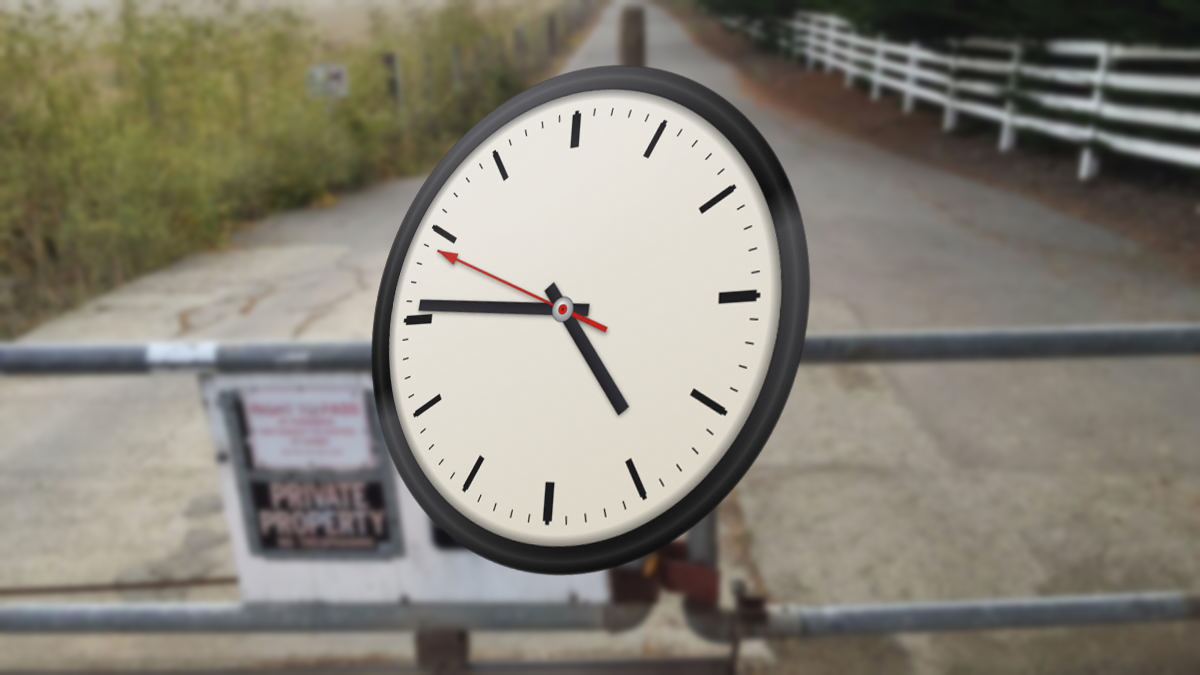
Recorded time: 4:45:49
